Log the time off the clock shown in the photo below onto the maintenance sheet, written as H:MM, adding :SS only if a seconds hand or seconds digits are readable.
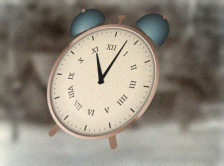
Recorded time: 11:03
